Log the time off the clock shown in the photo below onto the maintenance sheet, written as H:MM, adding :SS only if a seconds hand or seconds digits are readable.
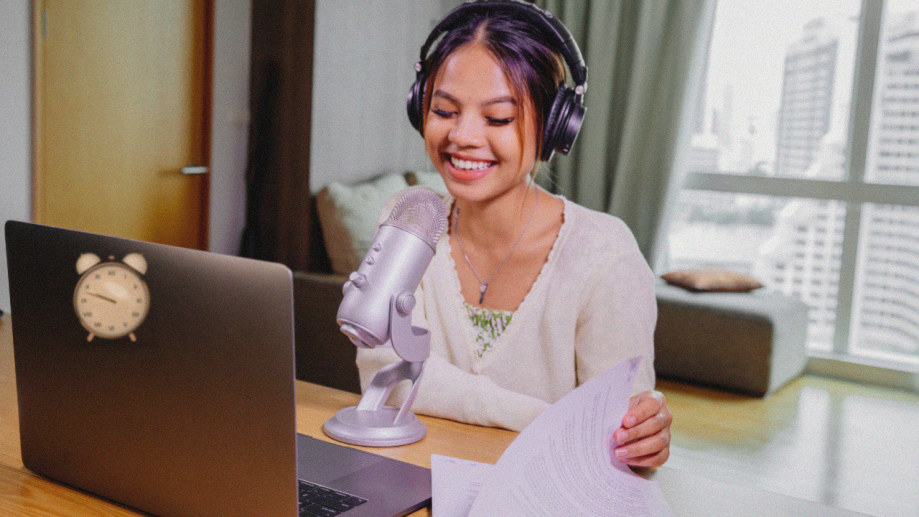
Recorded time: 9:48
